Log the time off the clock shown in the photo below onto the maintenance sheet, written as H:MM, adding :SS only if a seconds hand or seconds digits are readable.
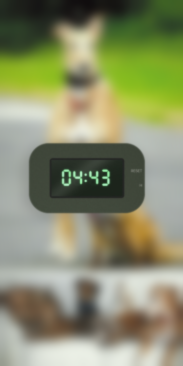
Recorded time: 4:43
